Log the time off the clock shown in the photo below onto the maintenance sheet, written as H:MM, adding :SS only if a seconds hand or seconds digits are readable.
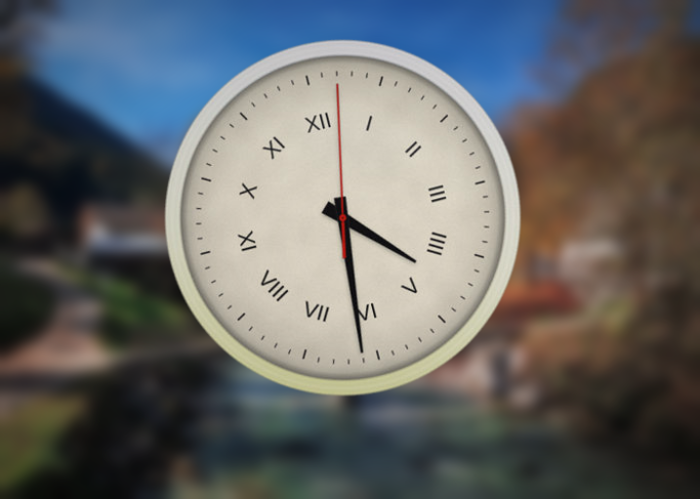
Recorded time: 4:31:02
